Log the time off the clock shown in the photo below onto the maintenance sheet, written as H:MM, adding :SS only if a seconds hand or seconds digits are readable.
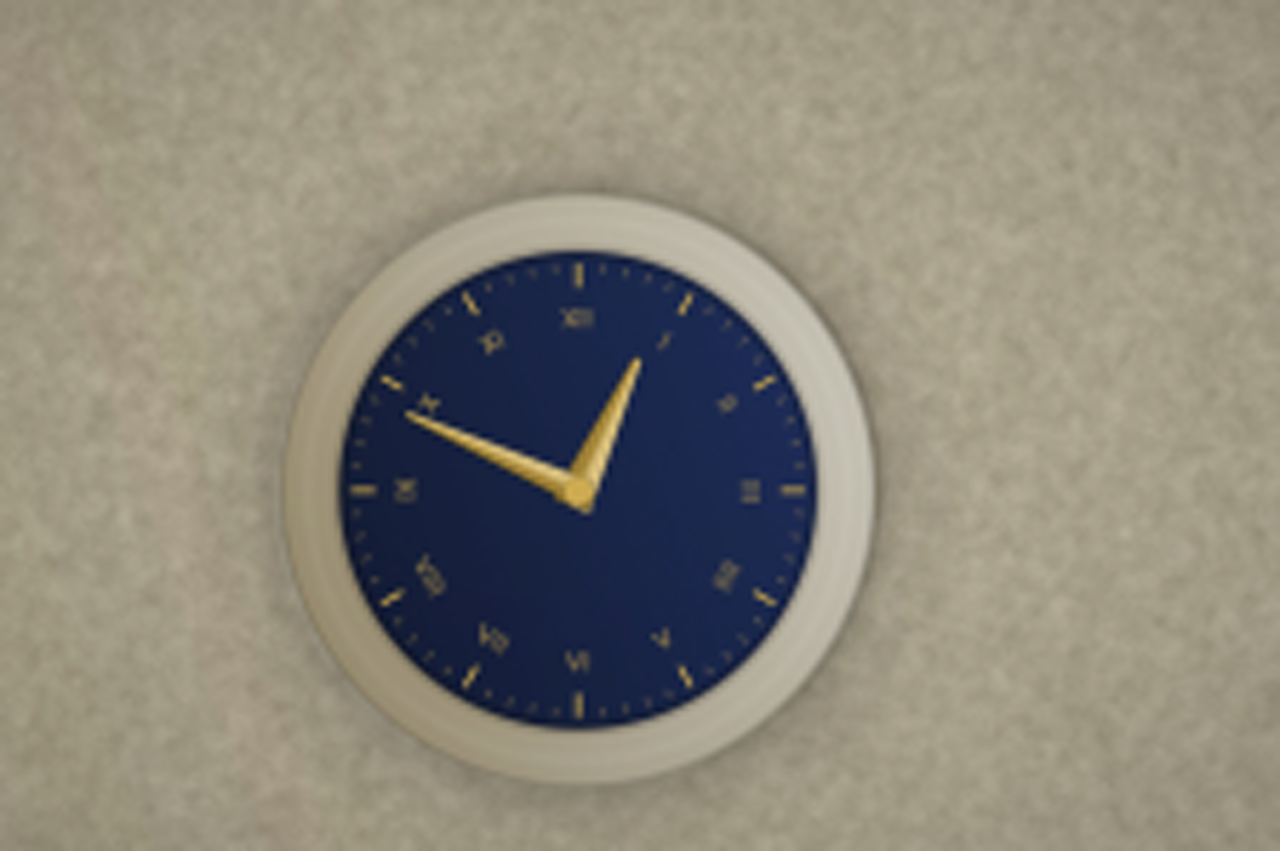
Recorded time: 12:49
